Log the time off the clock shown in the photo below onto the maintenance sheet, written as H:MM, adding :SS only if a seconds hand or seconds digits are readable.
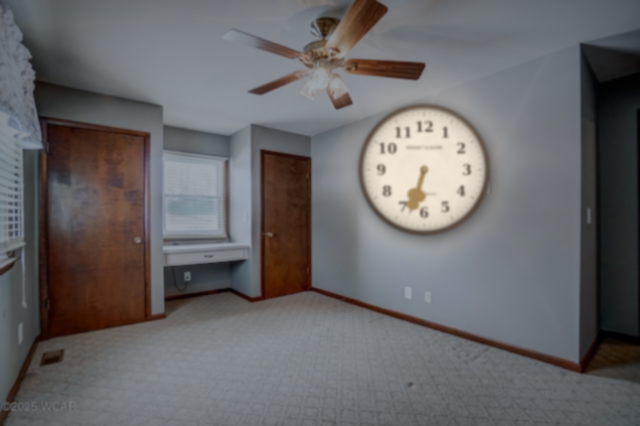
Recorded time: 6:33
